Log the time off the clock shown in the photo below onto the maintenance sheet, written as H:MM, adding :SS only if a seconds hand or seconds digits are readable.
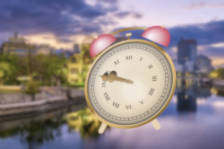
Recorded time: 9:48
